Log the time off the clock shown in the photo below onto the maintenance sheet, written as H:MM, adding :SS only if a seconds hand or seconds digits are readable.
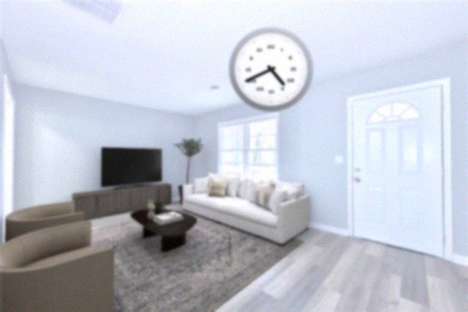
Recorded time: 4:41
